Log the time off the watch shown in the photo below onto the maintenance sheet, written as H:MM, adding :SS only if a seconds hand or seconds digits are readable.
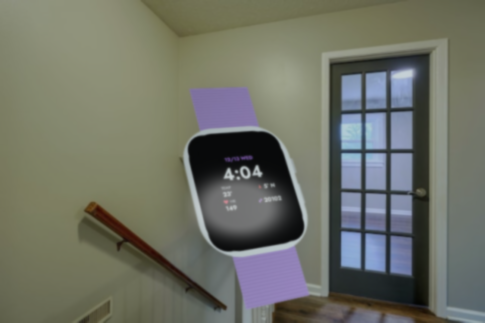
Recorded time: 4:04
